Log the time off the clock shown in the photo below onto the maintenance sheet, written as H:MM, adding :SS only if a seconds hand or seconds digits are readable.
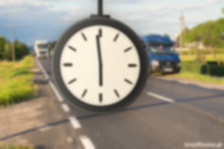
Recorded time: 5:59
